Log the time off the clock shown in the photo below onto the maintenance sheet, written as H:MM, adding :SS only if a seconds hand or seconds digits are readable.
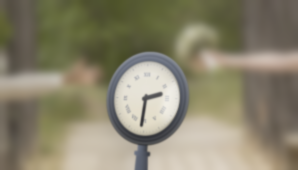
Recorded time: 2:31
